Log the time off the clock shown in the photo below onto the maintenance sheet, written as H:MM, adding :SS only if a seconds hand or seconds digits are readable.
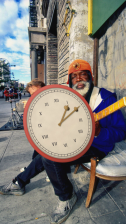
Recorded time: 1:10
